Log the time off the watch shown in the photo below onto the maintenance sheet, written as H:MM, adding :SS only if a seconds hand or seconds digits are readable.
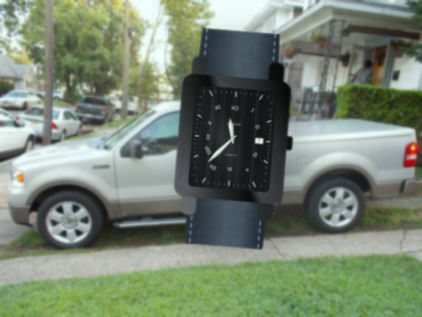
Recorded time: 11:37
